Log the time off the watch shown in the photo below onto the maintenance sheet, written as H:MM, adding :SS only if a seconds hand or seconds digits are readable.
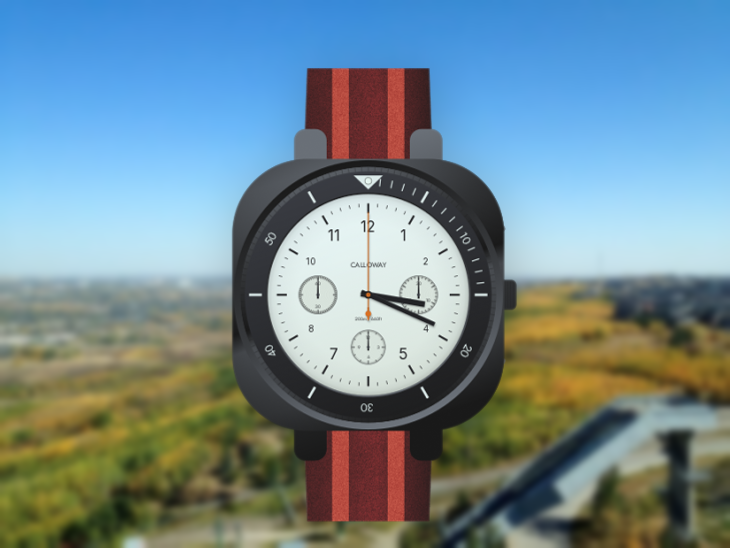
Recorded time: 3:19
